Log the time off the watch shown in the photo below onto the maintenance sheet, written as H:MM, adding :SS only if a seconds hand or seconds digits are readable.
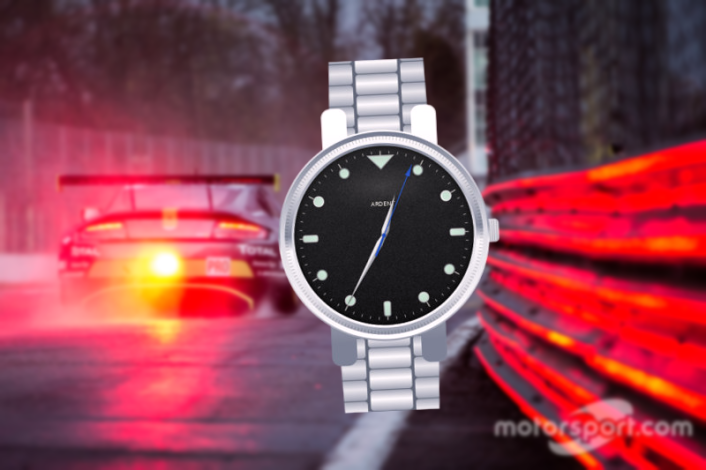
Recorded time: 12:35:04
